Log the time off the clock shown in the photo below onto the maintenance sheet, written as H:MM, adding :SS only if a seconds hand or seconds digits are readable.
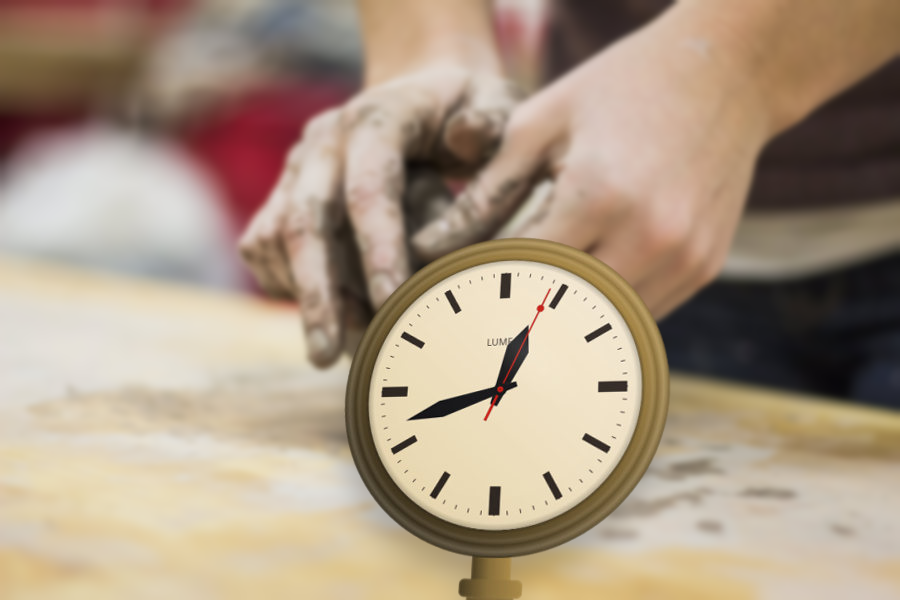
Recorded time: 12:42:04
